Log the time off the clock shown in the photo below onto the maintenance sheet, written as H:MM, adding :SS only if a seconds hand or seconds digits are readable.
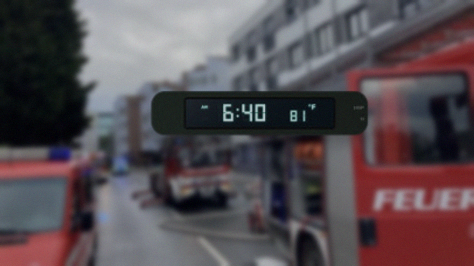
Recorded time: 6:40
